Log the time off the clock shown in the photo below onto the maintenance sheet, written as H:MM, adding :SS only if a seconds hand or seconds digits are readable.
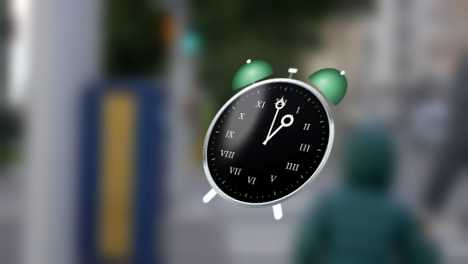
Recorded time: 1:00
